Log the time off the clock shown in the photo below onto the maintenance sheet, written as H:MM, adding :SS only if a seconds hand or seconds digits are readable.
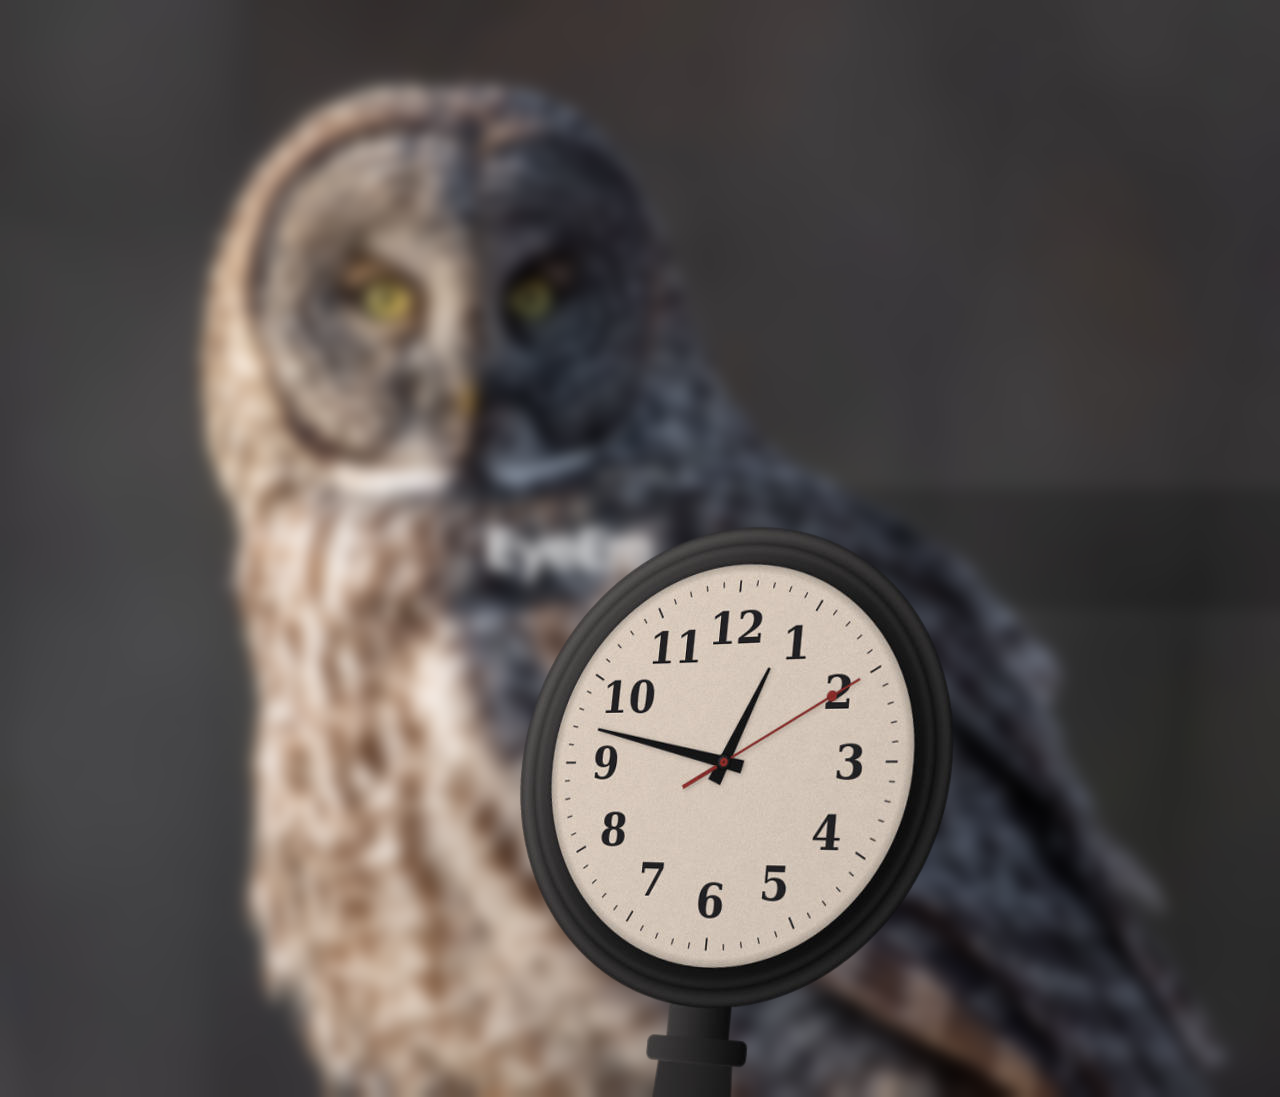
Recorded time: 12:47:10
